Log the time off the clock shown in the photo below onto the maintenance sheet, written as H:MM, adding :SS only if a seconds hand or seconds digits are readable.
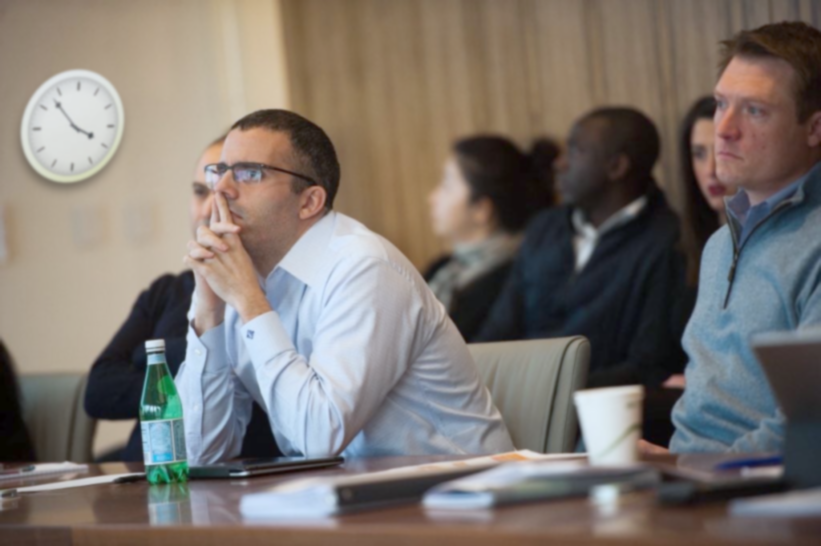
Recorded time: 3:53
